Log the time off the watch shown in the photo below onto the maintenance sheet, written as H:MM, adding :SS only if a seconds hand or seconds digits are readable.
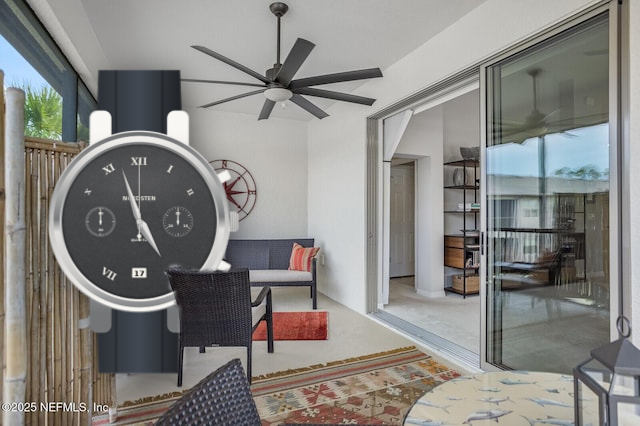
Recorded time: 4:57
